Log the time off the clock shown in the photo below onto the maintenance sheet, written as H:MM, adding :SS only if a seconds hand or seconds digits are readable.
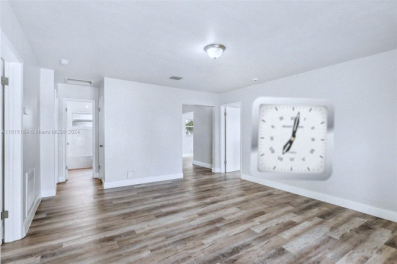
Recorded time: 7:02
